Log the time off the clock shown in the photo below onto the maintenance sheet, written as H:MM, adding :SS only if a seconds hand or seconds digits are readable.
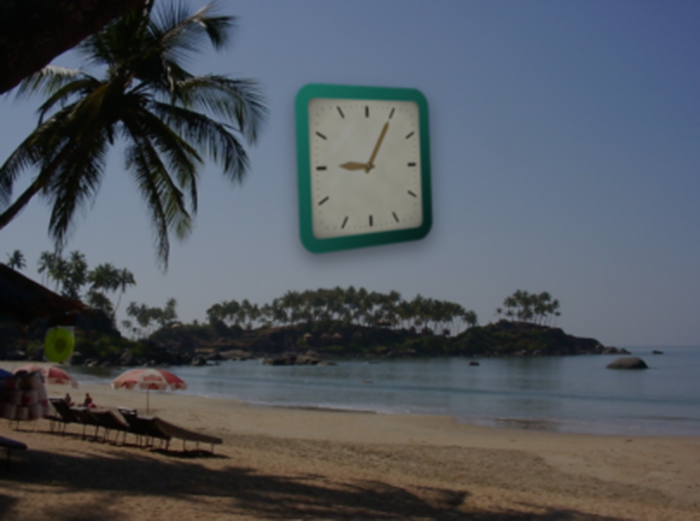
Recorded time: 9:05
